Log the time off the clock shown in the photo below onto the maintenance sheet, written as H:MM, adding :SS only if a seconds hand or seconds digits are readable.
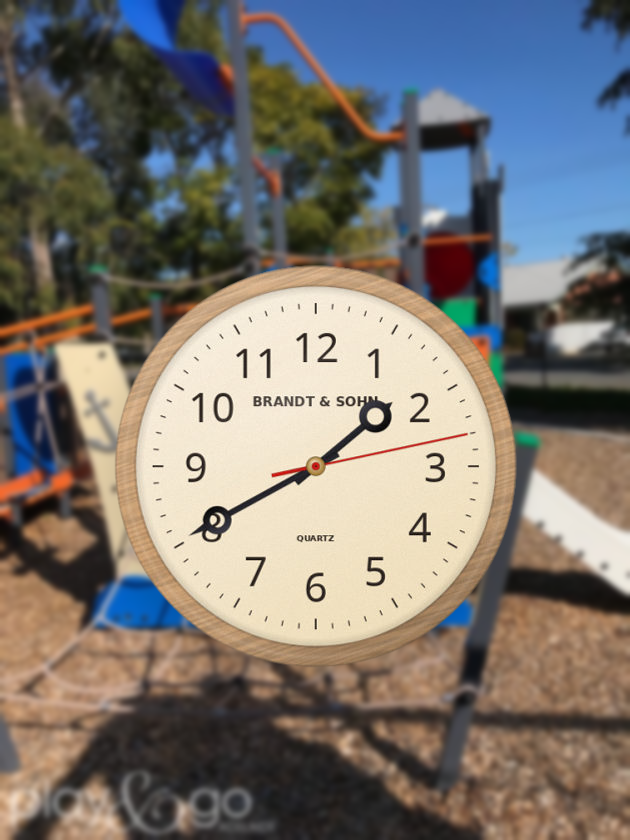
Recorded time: 1:40:13
